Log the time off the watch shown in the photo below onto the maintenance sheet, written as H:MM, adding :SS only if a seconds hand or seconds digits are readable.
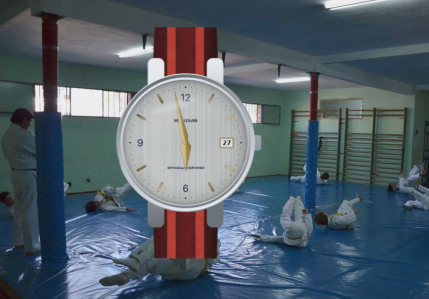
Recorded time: 5:58
